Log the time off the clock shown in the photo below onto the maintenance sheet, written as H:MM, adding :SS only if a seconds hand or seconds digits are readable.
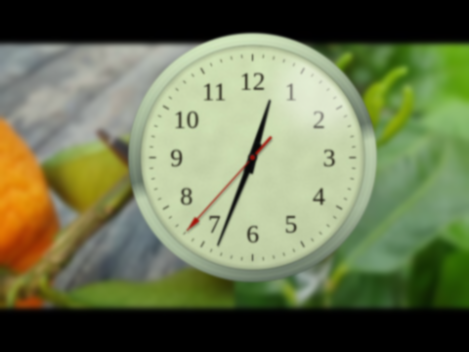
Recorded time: 12:33:37
